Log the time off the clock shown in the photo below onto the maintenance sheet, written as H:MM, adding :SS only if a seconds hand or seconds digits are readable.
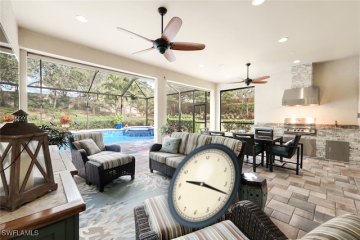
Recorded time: 9:18
